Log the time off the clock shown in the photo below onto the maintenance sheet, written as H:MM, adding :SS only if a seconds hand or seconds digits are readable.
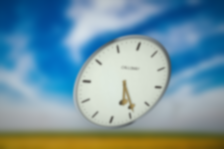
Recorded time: 5:24
